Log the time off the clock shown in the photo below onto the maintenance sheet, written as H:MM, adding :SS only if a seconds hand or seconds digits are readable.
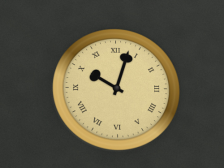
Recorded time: 10:03
